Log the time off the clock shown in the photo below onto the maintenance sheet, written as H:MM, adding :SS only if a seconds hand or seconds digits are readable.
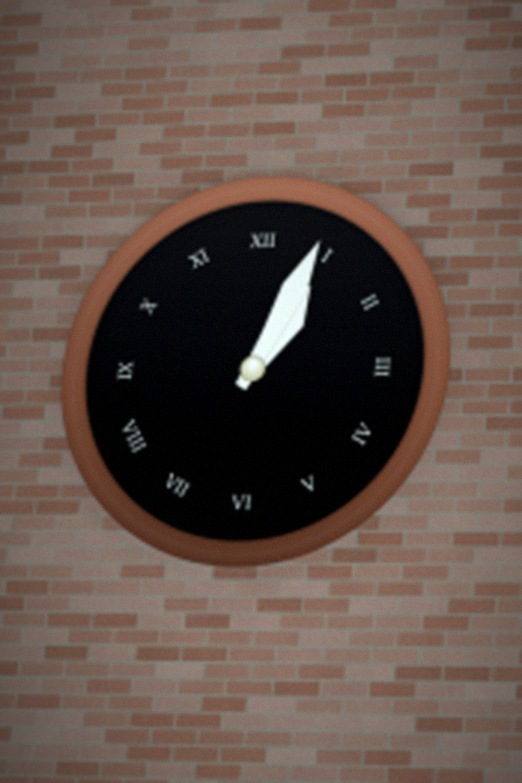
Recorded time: 1:04
